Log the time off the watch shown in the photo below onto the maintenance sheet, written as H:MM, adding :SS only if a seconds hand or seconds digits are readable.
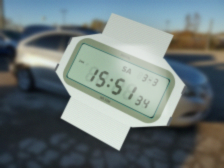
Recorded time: 15:51:34
